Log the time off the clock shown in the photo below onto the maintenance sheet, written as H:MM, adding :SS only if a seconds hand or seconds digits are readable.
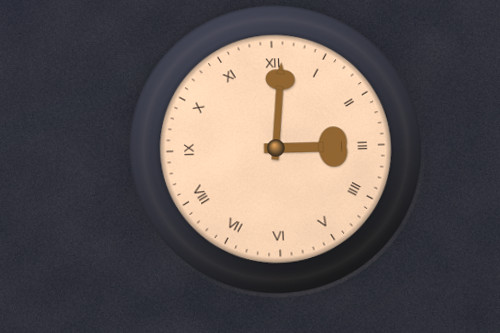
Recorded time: 3:01
